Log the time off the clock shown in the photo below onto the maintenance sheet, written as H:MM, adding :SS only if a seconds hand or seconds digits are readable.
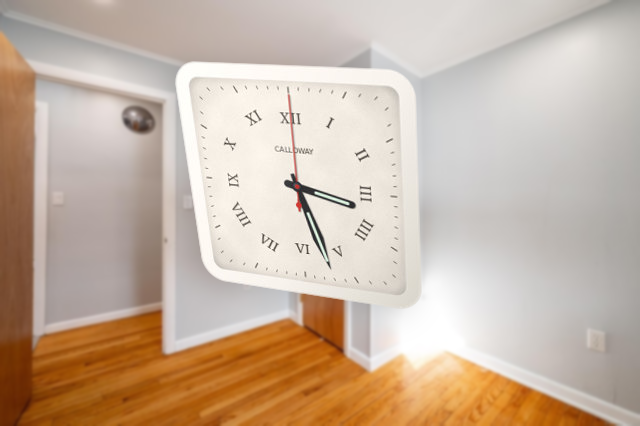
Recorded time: 3:27:00
